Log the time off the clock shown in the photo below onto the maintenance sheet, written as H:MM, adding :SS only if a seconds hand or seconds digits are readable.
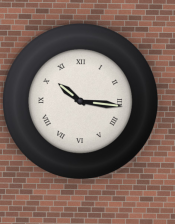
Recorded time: 10:16
